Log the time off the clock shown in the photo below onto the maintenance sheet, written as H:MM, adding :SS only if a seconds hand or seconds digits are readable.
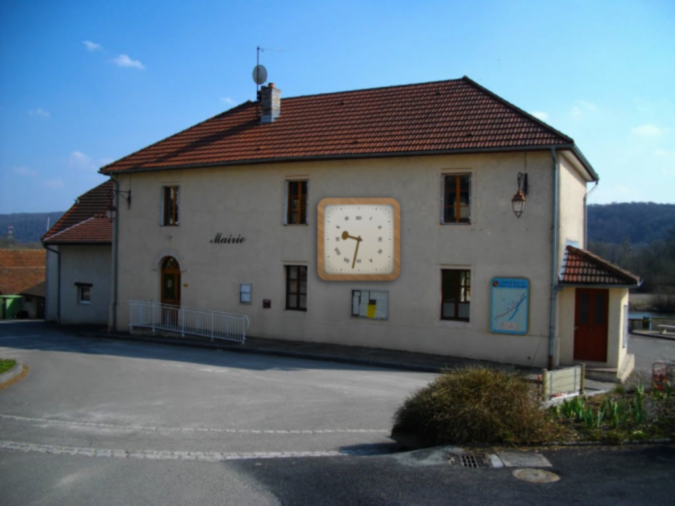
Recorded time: 9:32
